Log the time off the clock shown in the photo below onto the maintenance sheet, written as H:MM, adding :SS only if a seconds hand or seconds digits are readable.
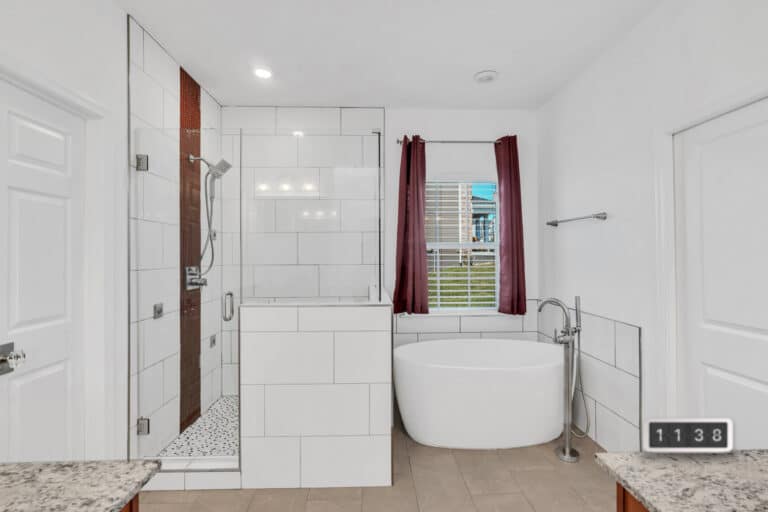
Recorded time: 11:38
